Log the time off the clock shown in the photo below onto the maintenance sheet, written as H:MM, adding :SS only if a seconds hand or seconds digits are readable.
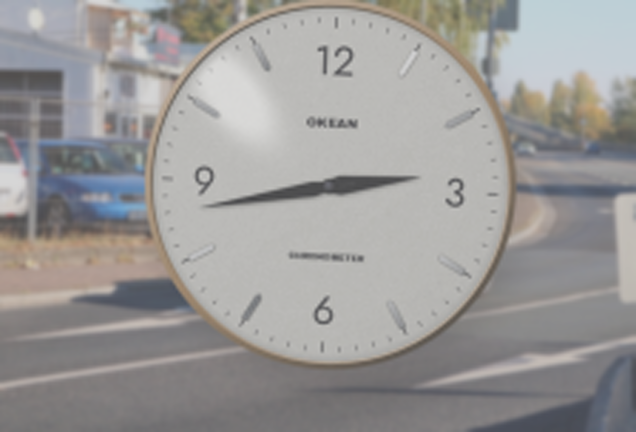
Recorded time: 2:43
